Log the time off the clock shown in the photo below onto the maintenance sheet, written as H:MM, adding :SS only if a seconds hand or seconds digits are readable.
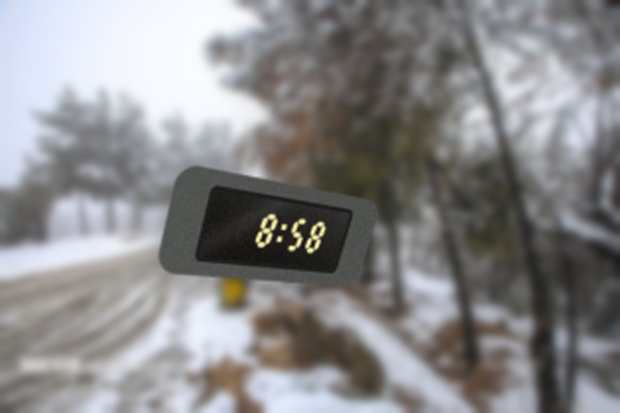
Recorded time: 8:58
